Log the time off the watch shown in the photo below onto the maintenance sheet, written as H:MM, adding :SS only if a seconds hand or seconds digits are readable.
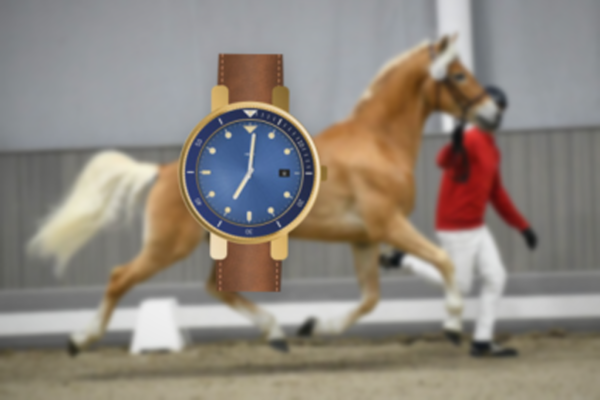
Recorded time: 7:01
